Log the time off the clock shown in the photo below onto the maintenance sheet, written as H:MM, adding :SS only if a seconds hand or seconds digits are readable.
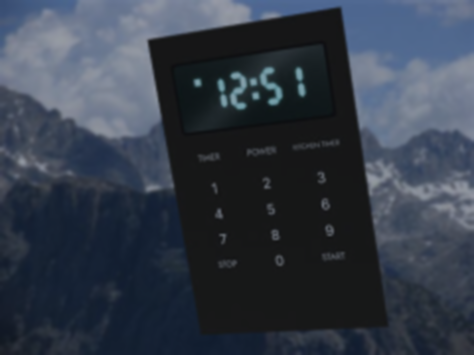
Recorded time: 12:51
